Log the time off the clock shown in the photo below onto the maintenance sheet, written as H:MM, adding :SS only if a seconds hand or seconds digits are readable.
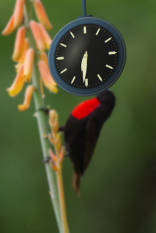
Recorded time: 6:31
